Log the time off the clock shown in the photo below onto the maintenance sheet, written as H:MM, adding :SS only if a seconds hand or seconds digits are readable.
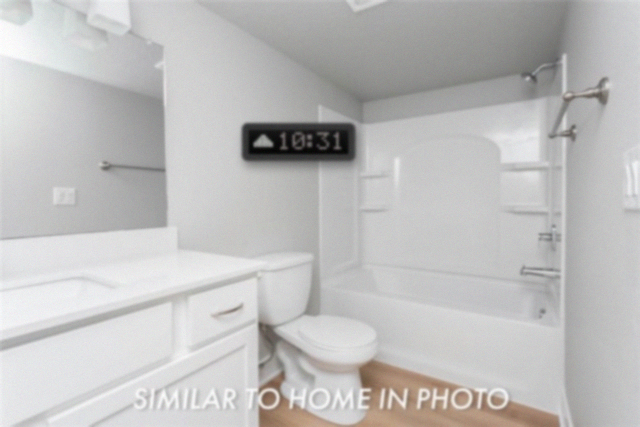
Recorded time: 10:31
